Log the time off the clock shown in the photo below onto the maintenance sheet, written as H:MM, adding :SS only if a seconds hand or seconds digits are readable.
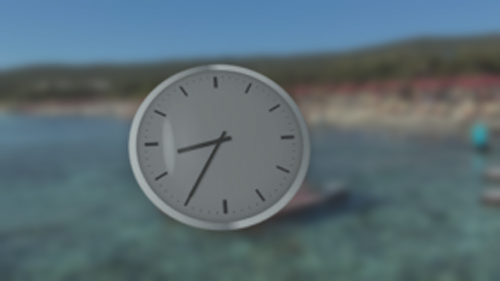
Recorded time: 8:35
